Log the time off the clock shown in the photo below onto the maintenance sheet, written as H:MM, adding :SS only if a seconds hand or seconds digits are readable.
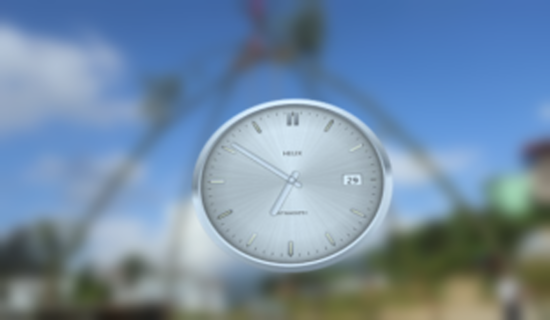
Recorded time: 6:51
